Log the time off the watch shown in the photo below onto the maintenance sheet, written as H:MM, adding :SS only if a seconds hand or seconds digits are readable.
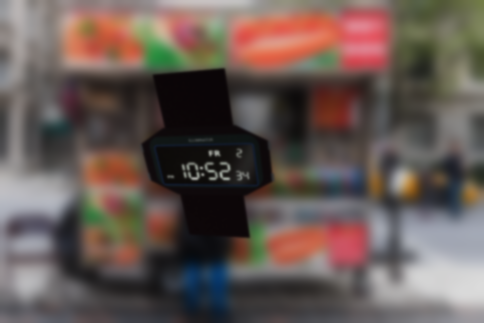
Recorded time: 10:52
